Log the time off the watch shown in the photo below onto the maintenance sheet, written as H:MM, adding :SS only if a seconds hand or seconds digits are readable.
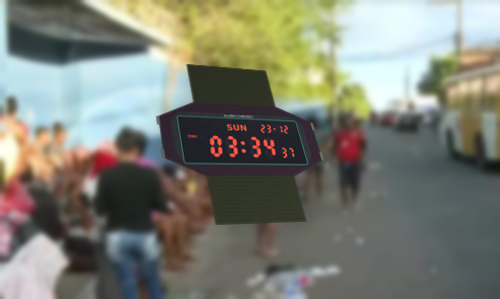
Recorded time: 3:34:37
